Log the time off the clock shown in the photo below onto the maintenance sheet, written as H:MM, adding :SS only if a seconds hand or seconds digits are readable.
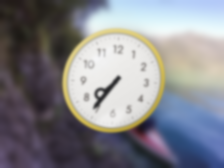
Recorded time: 7:36
